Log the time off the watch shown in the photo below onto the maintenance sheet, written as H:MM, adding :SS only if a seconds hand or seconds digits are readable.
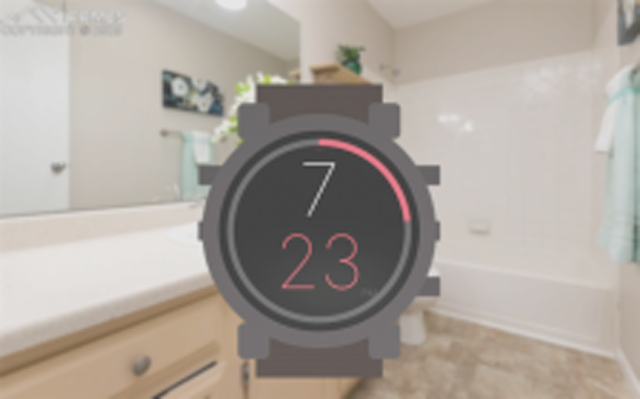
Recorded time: 7:23
